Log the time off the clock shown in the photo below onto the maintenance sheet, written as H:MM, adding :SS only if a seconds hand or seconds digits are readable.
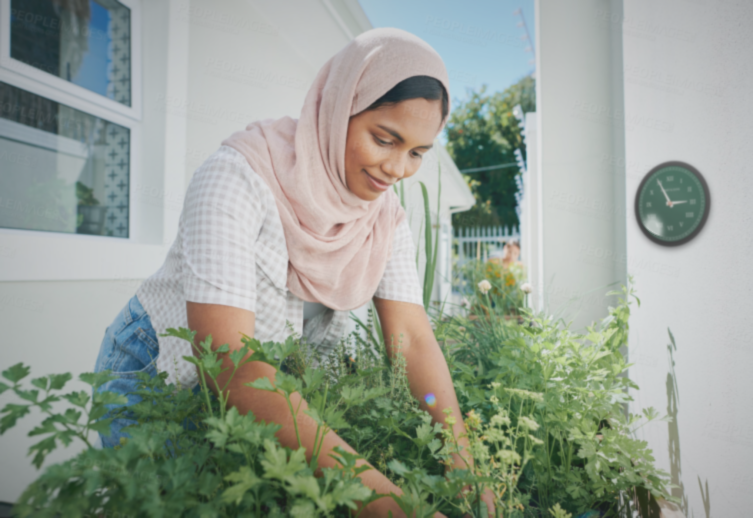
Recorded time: 2:55
